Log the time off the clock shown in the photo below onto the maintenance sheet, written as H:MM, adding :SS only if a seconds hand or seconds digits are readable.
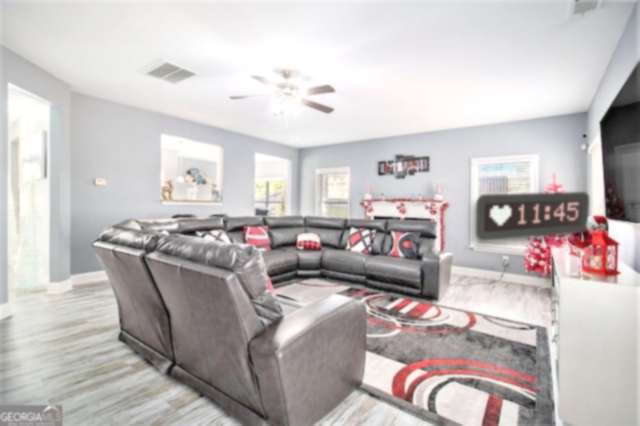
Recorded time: 11:45
